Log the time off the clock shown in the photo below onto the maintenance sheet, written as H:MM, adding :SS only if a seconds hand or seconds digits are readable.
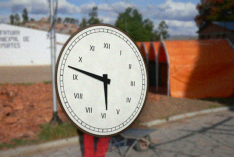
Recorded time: 5:47
